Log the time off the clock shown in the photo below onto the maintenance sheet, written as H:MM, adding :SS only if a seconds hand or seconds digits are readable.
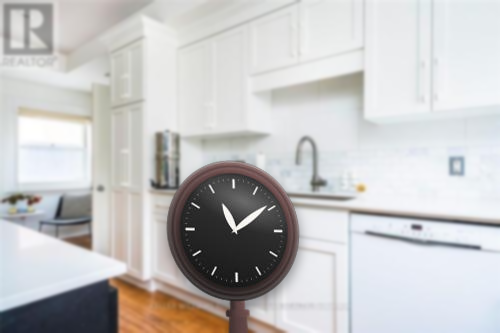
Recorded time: 11:09
